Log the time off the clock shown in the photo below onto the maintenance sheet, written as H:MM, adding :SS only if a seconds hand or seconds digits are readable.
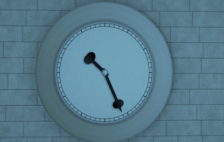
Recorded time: 10:26
